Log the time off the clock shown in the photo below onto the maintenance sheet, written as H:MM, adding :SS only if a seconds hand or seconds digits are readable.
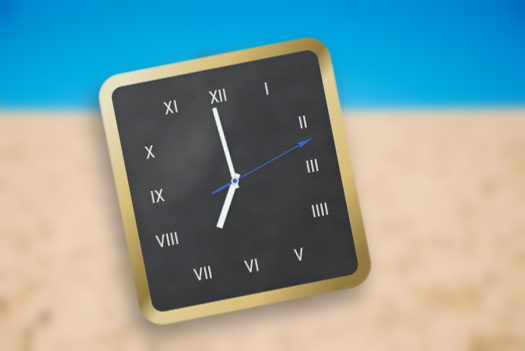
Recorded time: 6:59:12
